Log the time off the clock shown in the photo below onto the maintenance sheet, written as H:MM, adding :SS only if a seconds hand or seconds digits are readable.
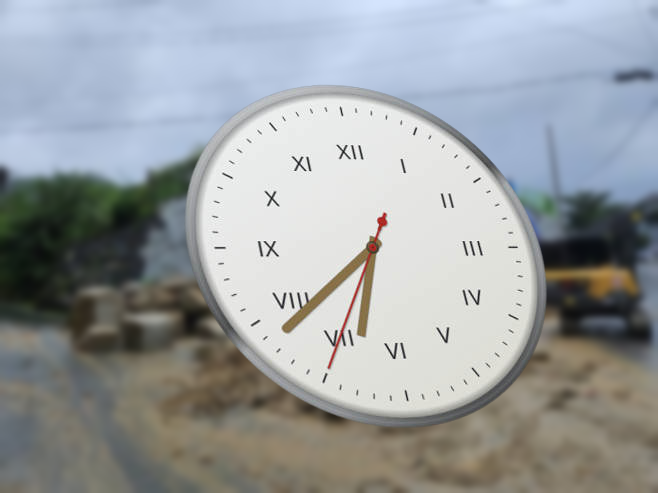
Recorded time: 6:38:35
